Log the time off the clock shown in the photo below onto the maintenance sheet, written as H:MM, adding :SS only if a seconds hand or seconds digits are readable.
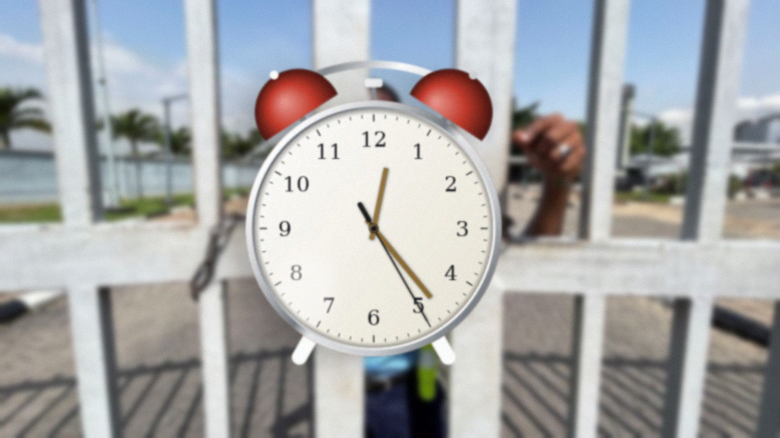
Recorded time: 12:23:25
